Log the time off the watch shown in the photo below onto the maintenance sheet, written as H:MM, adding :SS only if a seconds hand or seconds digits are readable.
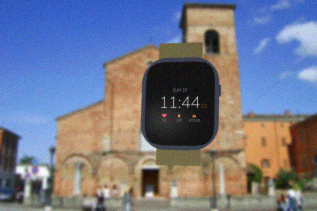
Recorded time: 11:44
